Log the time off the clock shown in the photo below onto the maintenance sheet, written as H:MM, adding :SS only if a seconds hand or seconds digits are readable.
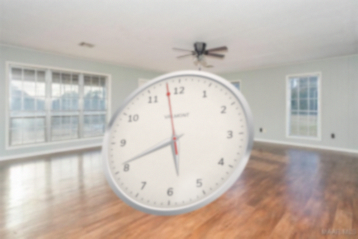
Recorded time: 5:40:58
